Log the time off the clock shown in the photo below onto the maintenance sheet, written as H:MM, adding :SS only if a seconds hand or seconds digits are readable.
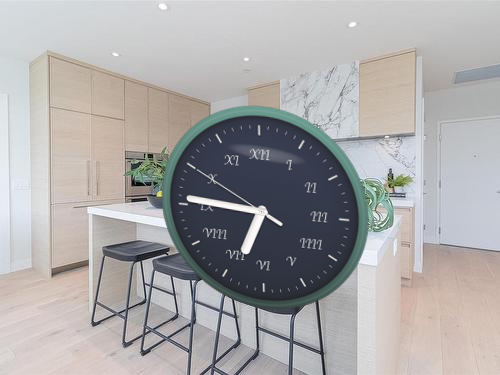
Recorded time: 6:45:50
